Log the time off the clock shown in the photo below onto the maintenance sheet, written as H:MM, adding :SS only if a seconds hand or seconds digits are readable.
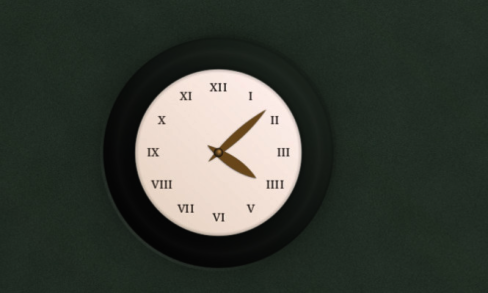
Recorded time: 4:08
